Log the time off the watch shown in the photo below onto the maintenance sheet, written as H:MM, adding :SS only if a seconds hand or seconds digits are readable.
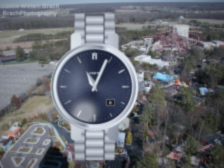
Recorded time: 11:04
